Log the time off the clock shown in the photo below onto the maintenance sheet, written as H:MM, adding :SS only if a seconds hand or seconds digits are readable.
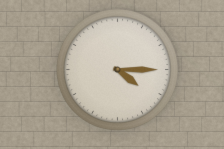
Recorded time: 4:15
